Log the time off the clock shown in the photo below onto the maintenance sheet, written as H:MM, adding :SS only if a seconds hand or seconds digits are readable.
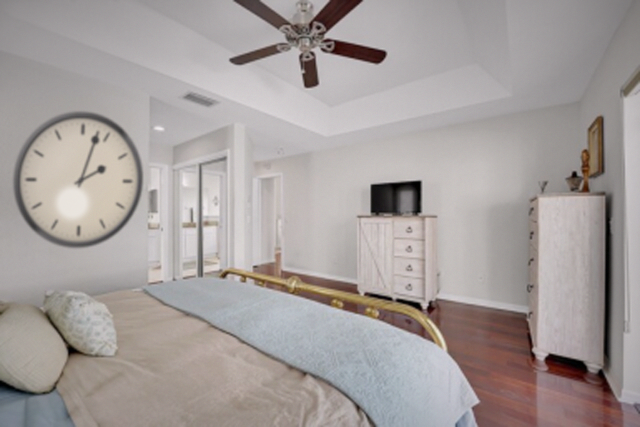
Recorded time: 2:03
